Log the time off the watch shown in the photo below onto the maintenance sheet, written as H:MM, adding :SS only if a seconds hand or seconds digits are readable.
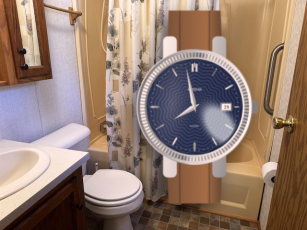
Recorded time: 7:58
